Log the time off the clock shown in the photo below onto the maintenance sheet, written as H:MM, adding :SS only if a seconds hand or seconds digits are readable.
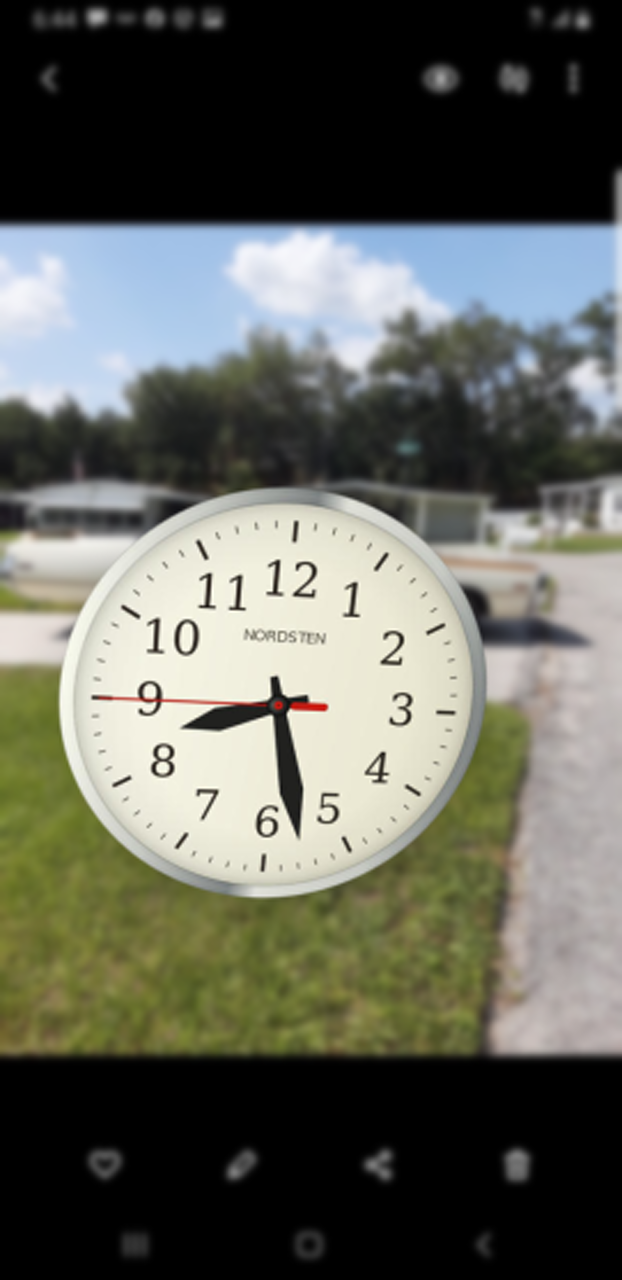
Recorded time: 8:27:45
